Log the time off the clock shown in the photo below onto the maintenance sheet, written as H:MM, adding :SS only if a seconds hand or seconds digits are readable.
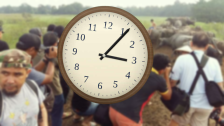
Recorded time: 3:06
